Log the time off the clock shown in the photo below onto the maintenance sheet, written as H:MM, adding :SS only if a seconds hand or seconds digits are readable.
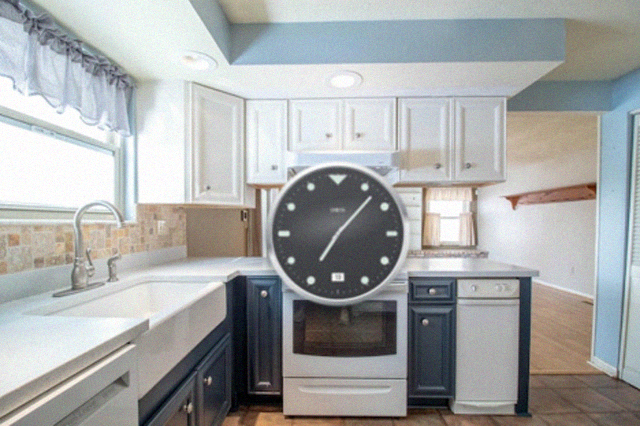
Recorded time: 7:07
